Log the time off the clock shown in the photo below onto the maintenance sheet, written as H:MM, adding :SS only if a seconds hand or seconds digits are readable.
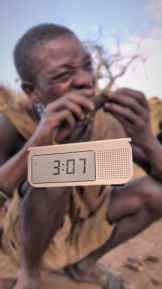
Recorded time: 3:07
